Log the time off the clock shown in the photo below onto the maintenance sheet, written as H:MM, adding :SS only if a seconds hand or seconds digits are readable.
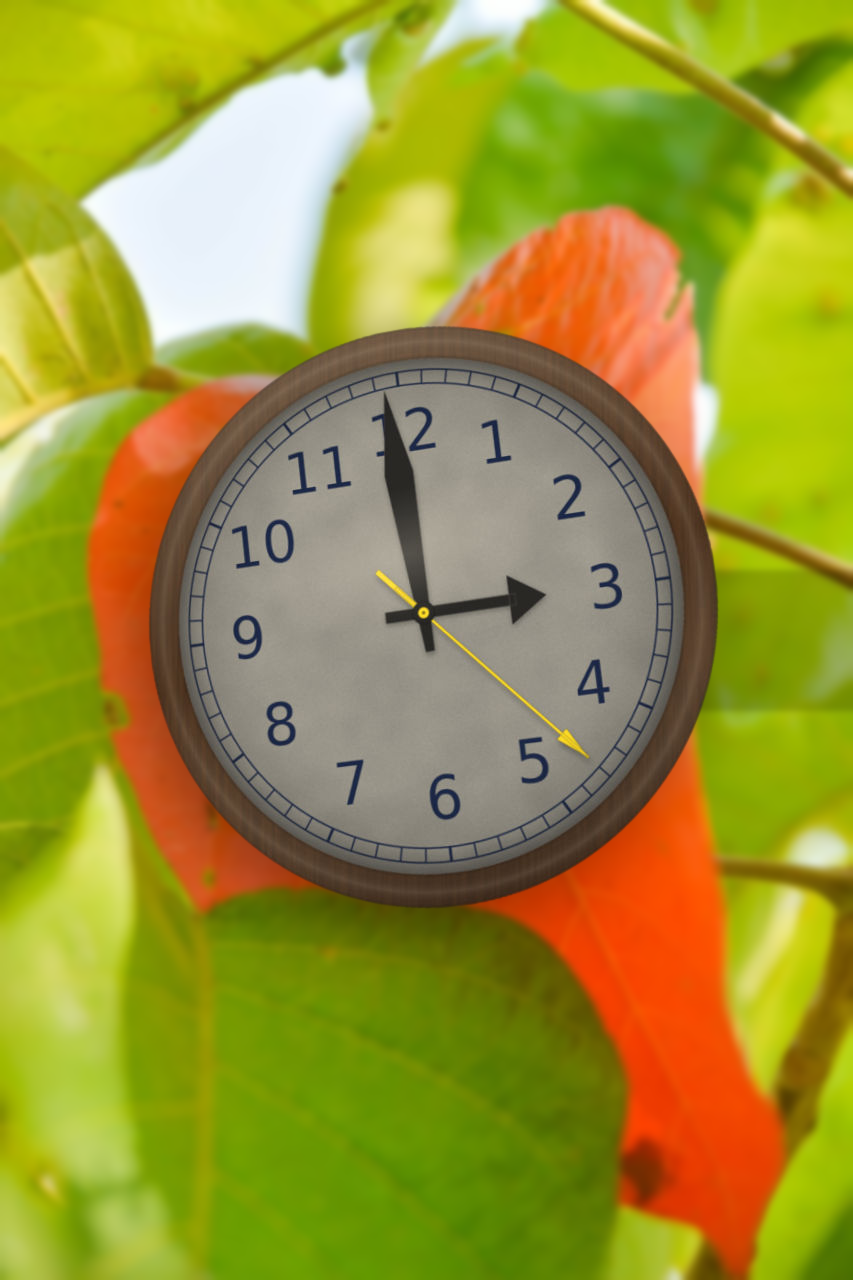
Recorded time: 2:59:23
